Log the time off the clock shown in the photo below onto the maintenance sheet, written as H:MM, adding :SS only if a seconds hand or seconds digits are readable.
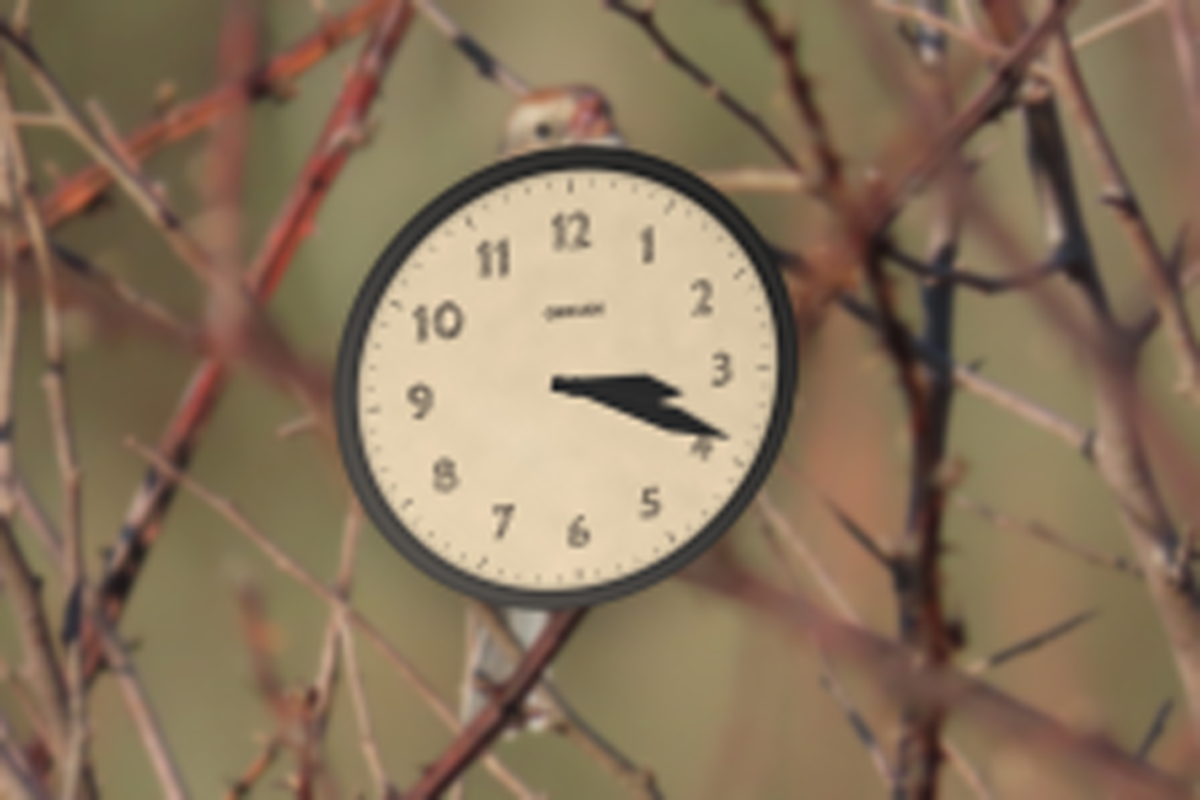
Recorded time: 3:19
